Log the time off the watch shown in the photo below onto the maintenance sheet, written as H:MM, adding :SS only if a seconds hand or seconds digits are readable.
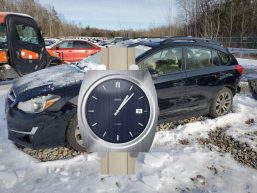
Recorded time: 1:07
